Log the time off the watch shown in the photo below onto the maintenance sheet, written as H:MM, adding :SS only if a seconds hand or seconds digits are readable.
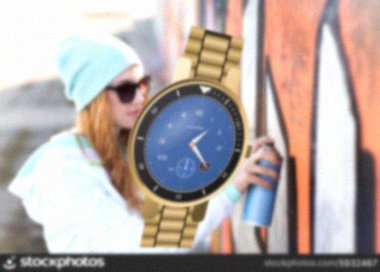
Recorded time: 1:22
